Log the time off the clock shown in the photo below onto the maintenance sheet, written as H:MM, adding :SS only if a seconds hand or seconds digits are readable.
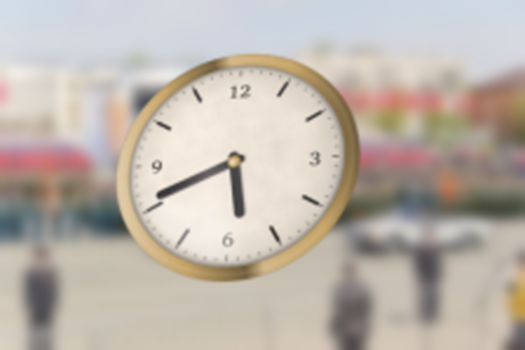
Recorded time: 5:41
